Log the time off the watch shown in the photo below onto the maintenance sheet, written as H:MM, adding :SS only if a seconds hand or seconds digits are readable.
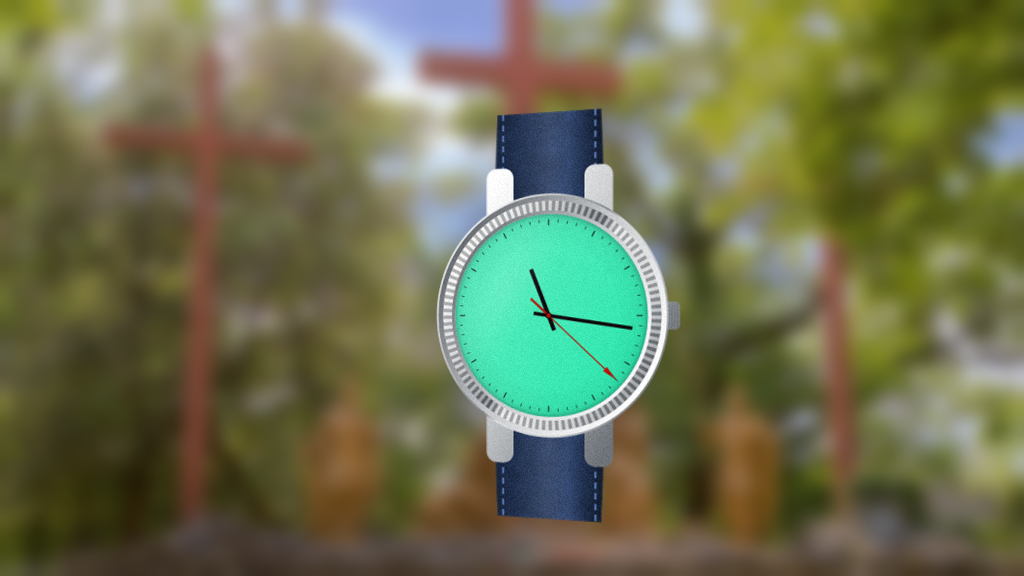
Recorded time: 11:16:22
